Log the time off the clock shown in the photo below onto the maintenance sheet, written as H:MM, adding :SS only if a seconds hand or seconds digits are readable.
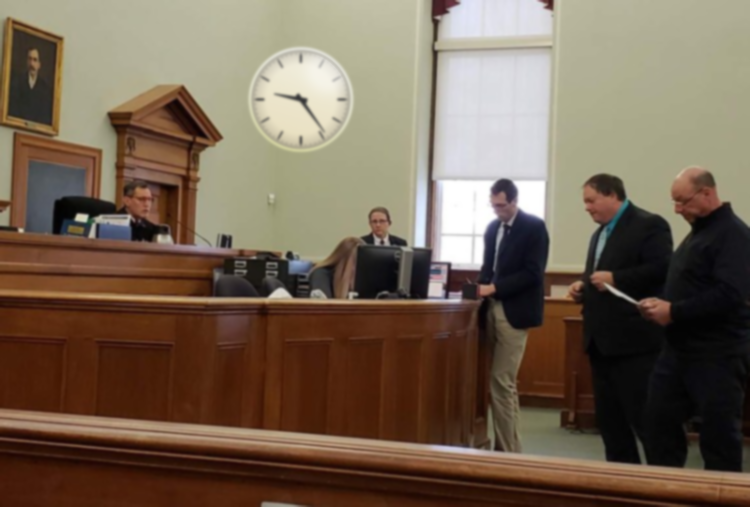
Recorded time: 9:24
